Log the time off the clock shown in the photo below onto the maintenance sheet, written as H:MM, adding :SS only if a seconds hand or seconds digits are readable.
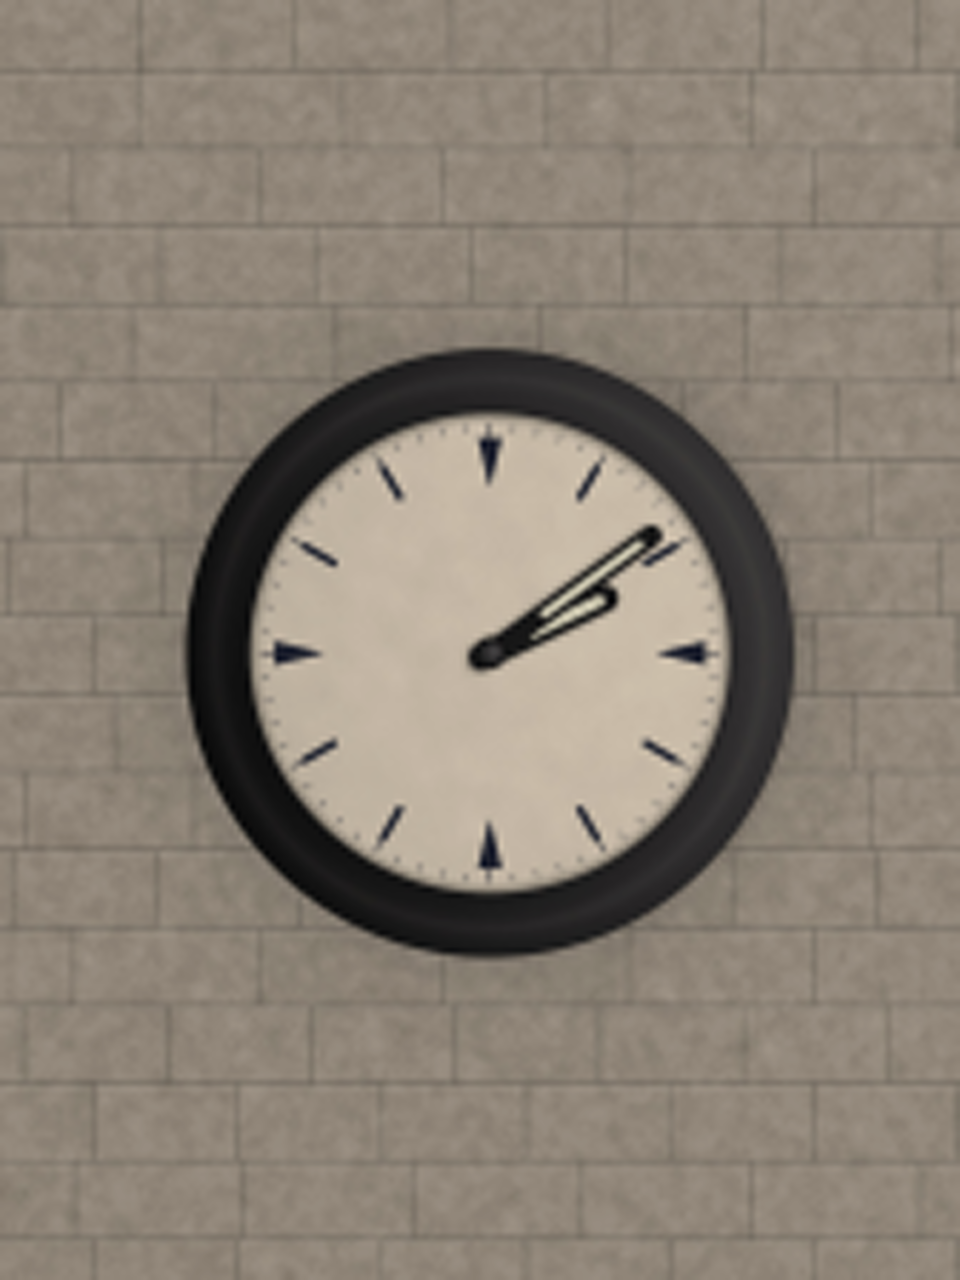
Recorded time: 2:09
